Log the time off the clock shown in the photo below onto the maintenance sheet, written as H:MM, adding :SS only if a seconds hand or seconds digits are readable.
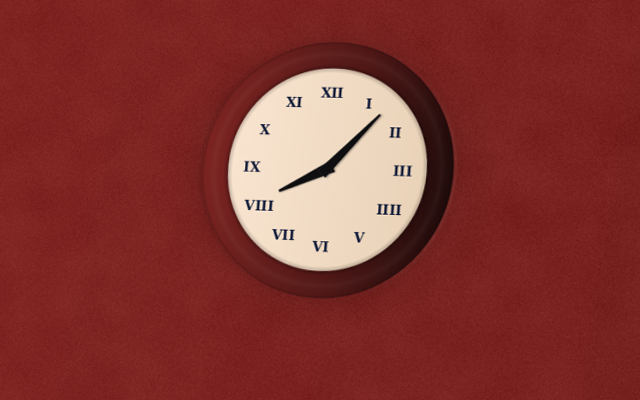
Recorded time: 8:07
